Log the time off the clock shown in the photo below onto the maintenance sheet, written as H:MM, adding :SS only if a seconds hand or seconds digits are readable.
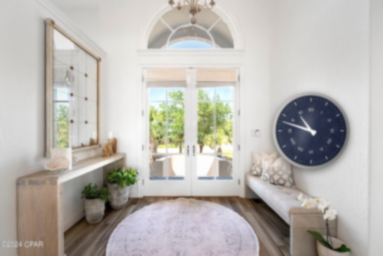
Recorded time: 10:48
